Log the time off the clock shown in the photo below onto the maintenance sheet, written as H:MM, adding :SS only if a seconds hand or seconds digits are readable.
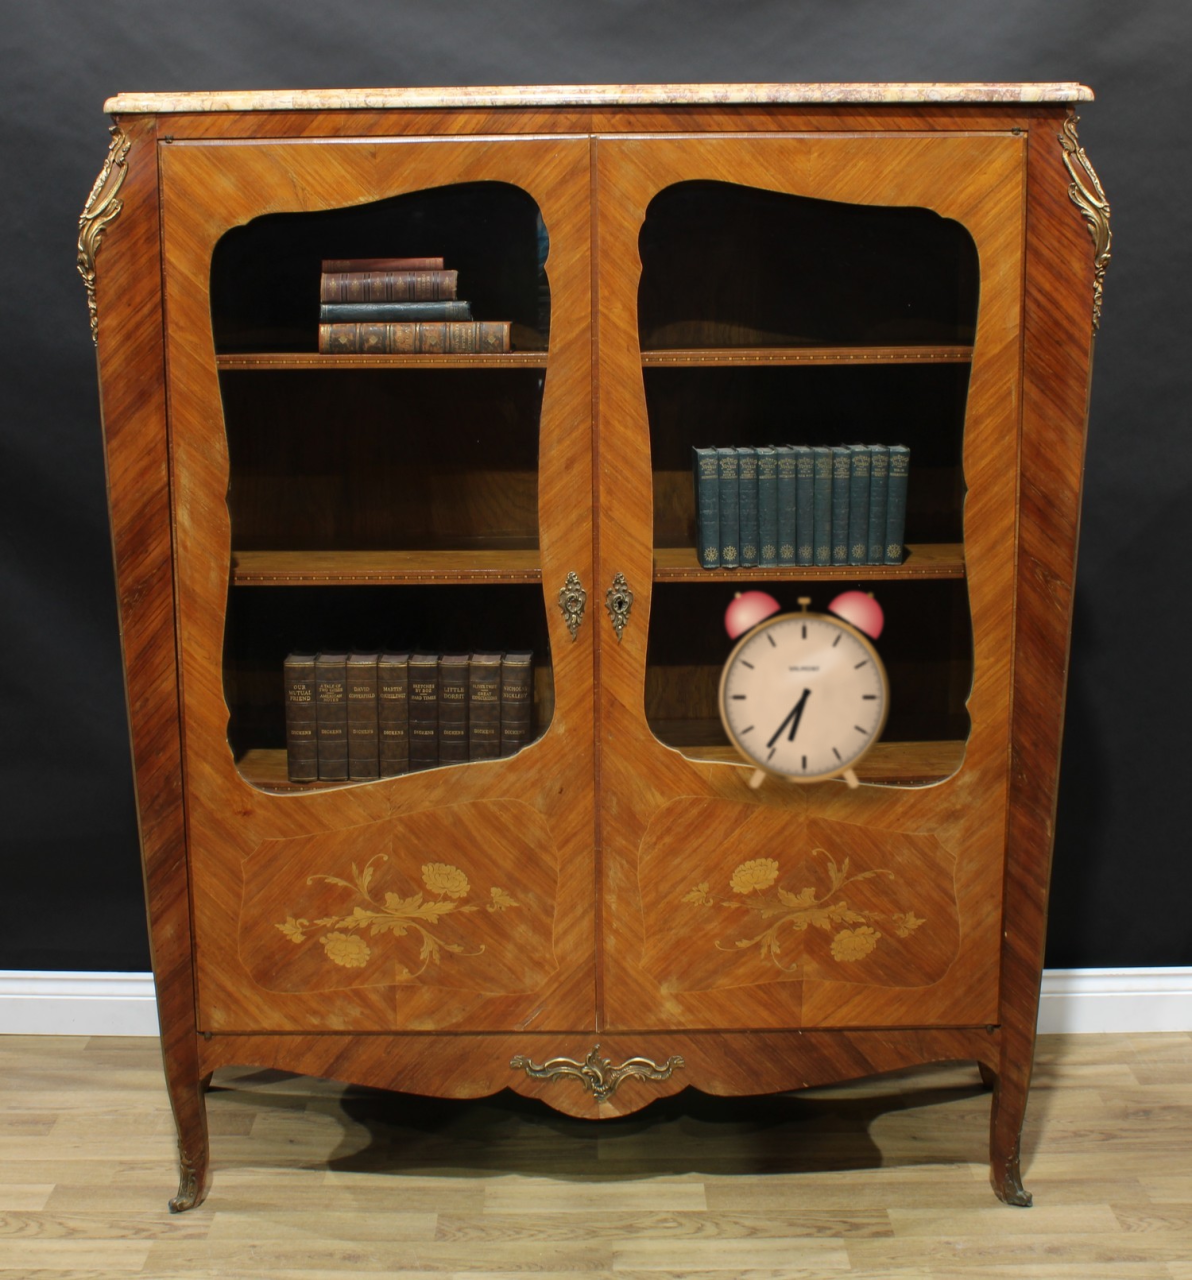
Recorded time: 6:36
